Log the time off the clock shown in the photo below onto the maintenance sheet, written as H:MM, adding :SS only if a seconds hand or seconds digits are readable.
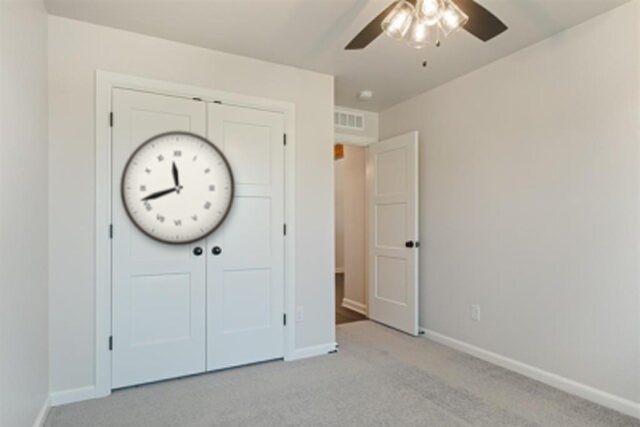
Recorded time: 11:42
